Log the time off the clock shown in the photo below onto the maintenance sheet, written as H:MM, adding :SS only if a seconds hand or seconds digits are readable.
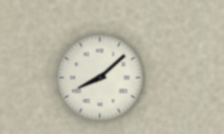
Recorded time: 8:08
